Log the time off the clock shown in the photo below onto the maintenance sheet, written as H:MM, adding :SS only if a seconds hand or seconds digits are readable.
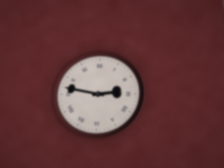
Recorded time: 2:47
